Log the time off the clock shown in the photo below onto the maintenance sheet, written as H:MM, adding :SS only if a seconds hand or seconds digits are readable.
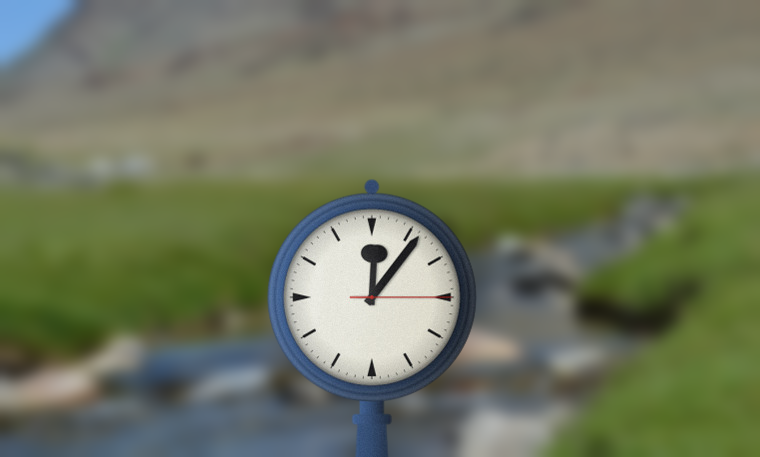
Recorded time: 12:06:15
